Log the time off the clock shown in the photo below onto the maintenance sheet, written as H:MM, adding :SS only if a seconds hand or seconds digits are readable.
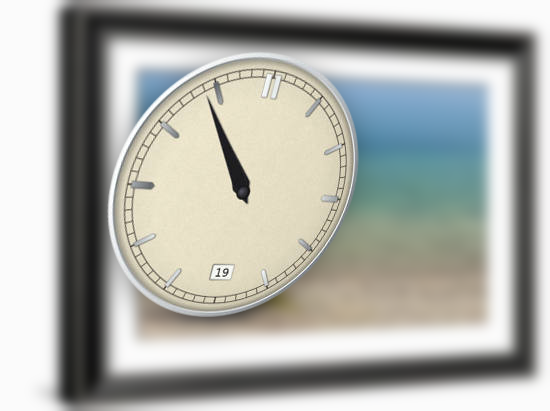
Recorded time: 10:54
